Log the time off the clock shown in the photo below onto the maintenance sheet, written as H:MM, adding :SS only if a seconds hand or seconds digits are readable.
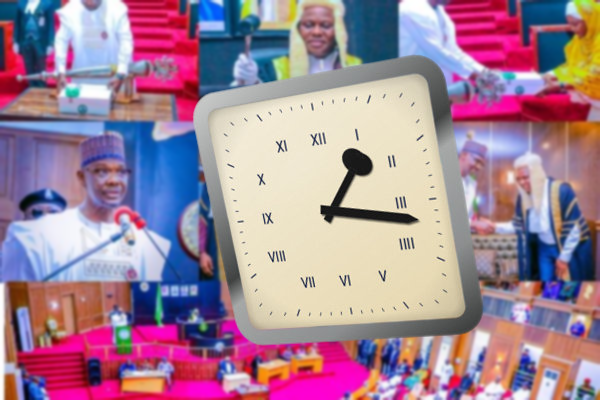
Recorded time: 1:17
